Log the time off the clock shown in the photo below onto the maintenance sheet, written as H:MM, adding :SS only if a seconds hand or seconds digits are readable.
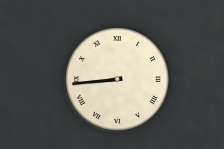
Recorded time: 8:44
